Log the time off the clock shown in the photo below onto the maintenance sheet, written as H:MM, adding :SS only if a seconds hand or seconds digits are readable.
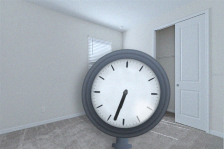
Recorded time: 6:33
